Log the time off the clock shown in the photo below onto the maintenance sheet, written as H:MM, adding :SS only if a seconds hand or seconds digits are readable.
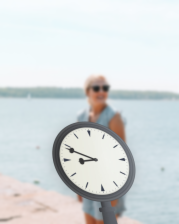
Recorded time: 8:49
